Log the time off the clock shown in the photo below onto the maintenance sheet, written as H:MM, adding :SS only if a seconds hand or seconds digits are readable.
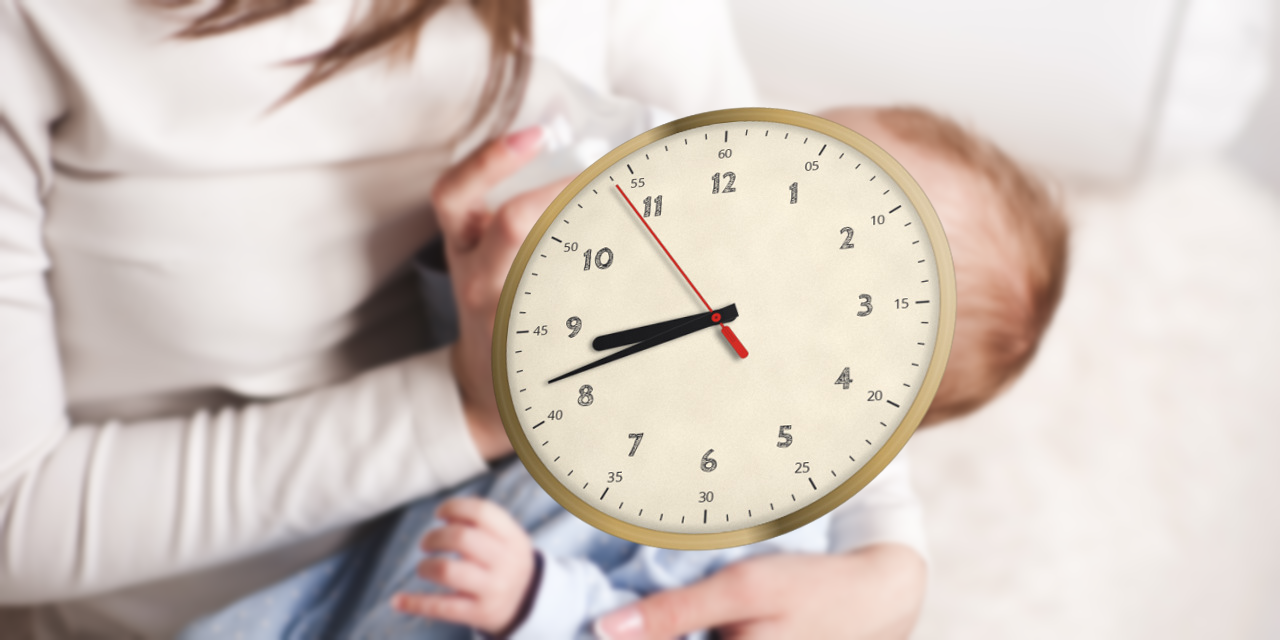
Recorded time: 8:41:54
